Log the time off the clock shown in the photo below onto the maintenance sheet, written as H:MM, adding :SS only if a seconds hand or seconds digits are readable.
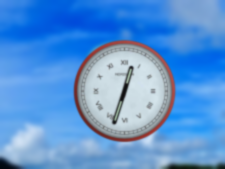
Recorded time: 12:33
